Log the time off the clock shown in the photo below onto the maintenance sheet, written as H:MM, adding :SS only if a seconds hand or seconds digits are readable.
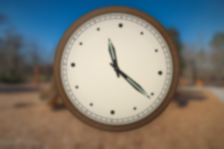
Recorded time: 11:21
